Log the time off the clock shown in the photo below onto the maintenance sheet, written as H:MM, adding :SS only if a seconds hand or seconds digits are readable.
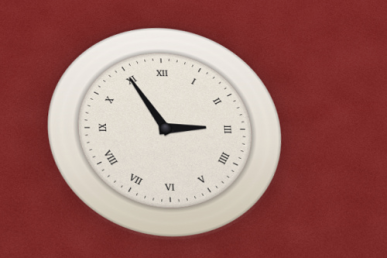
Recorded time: 2:55
